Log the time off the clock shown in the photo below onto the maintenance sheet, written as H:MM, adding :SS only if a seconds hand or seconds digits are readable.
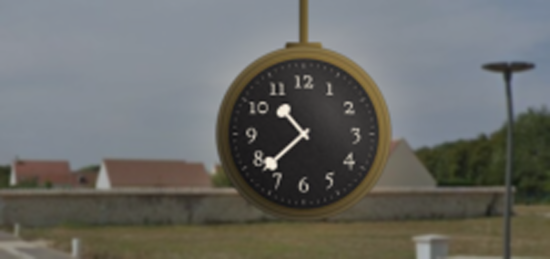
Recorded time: 10:38
